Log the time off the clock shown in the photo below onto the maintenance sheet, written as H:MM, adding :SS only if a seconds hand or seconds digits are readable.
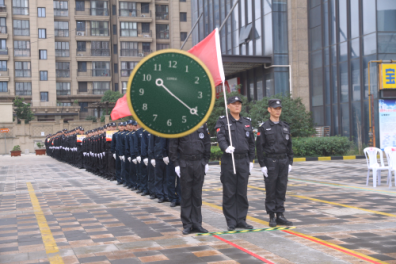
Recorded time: 10:21
